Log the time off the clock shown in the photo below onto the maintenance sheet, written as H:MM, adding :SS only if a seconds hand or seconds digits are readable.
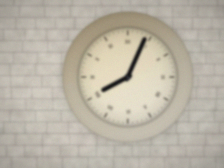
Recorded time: 8:04
